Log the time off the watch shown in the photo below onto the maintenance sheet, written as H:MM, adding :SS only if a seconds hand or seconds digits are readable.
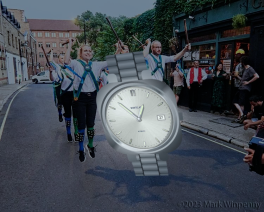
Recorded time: 12:53
